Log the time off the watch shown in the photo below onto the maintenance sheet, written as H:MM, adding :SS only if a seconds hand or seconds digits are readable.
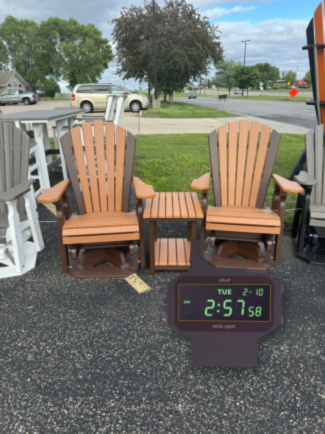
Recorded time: 2:57:58
